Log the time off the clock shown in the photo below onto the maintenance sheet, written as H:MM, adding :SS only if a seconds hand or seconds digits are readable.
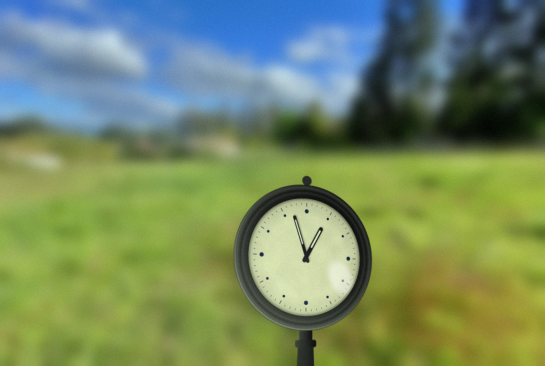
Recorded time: 12:57
